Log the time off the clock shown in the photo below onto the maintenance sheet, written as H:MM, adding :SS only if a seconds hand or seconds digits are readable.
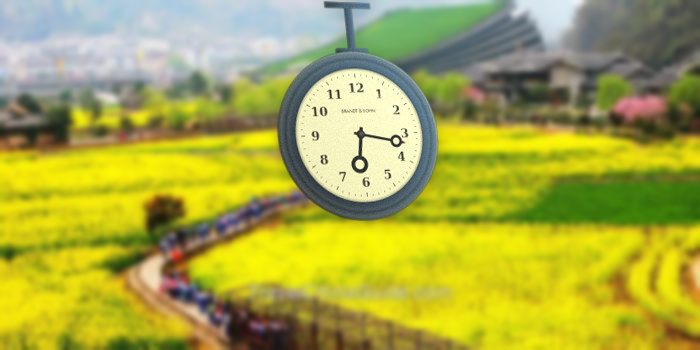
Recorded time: 6:17
